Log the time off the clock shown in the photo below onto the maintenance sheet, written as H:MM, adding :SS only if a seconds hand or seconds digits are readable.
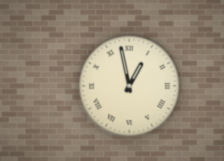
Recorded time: 12:58
